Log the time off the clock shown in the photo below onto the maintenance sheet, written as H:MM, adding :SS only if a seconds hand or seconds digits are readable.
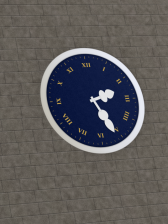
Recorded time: 2:26
